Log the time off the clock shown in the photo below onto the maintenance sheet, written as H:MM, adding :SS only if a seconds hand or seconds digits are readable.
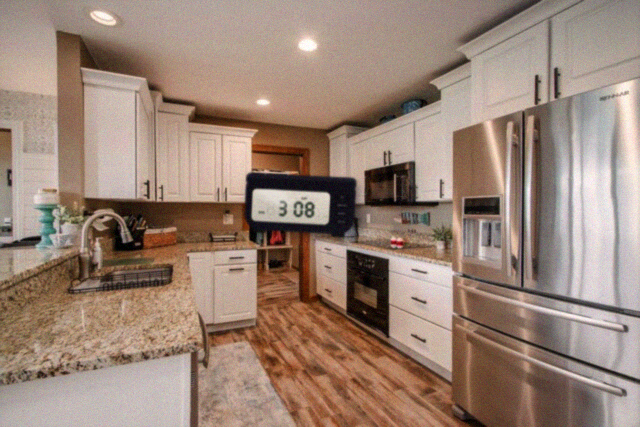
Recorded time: 3:08
